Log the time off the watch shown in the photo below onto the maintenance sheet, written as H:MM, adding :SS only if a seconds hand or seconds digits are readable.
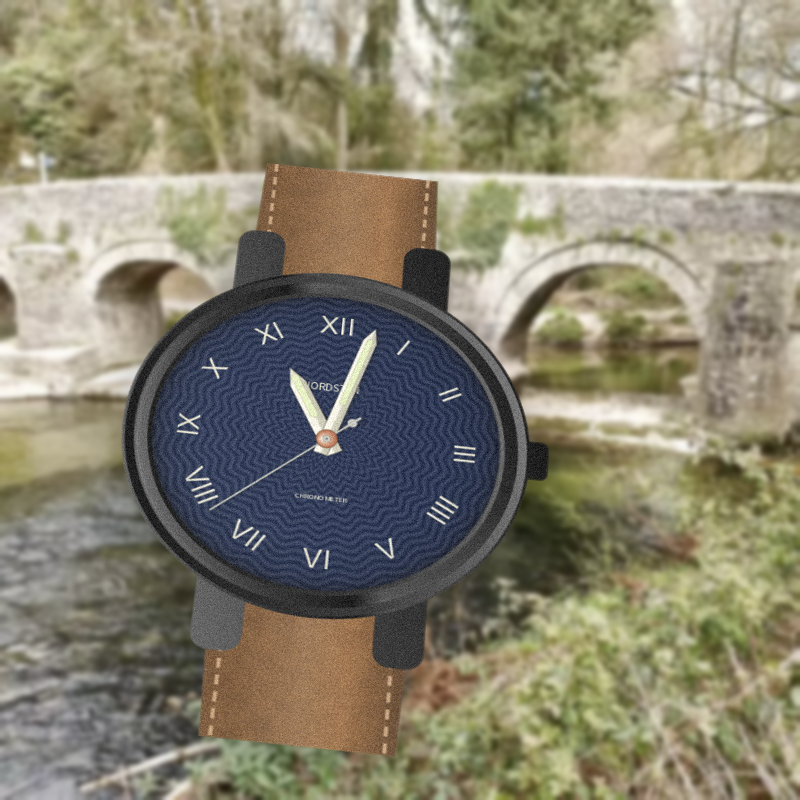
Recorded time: 11:02:38
